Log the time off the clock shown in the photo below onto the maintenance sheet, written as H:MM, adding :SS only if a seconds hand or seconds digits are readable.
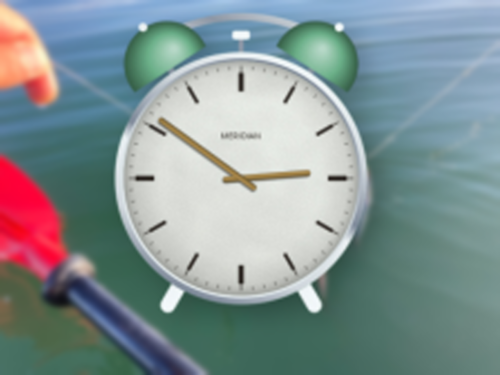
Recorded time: 2:51
